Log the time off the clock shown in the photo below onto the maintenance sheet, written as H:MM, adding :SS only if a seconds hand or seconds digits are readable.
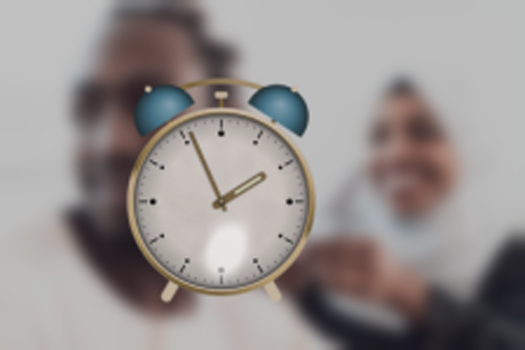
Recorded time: 1:56
